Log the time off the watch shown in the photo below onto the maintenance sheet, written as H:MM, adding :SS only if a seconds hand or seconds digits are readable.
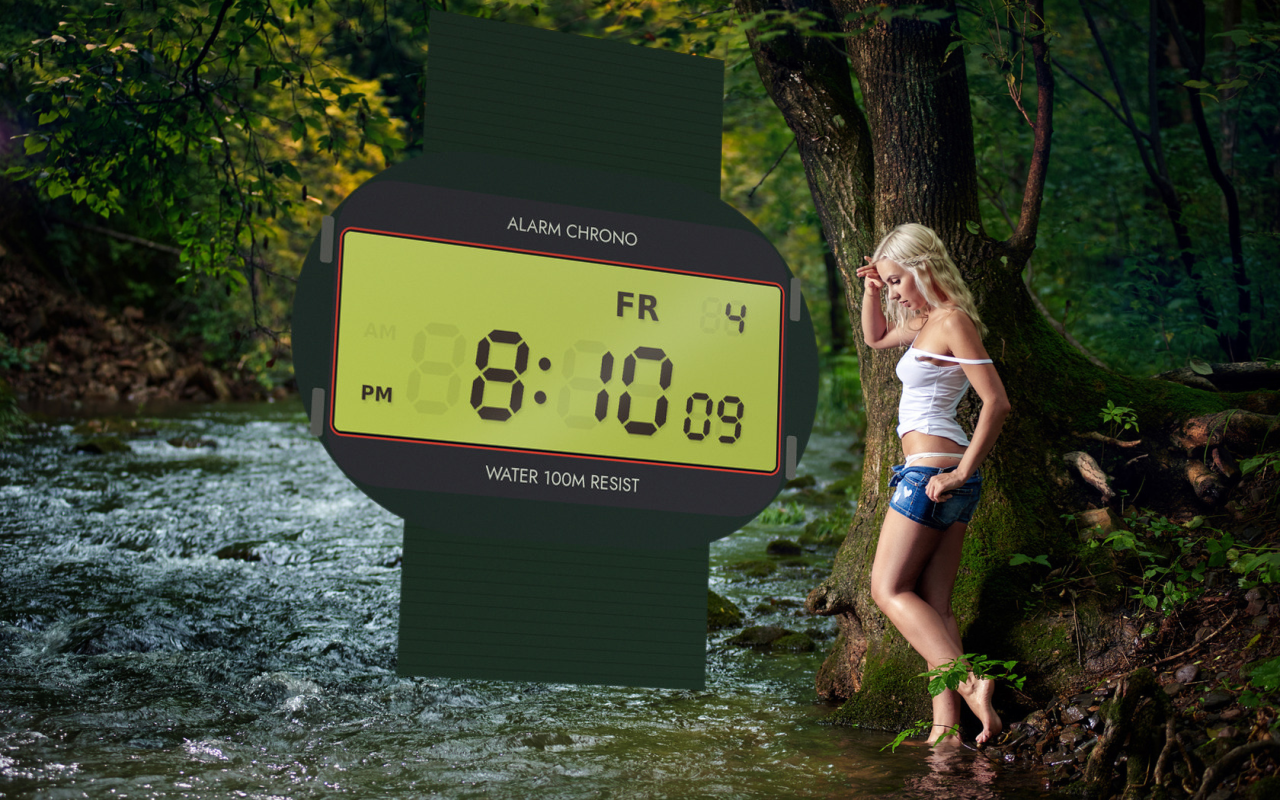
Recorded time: 8:10:09
